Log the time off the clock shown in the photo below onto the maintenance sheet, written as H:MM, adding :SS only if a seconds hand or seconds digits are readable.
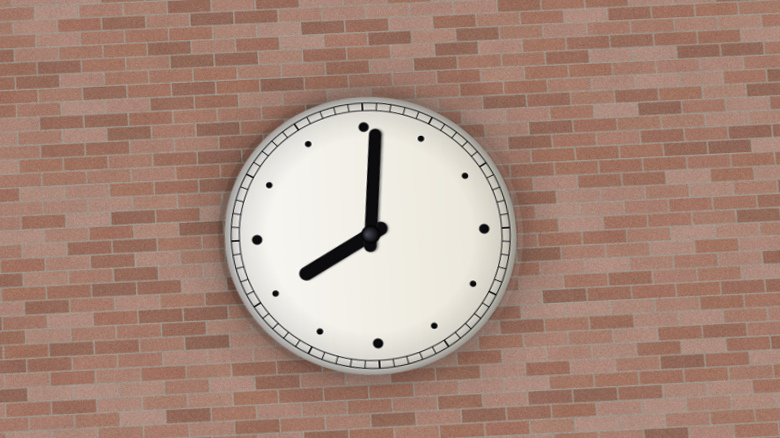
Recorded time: 8:01
